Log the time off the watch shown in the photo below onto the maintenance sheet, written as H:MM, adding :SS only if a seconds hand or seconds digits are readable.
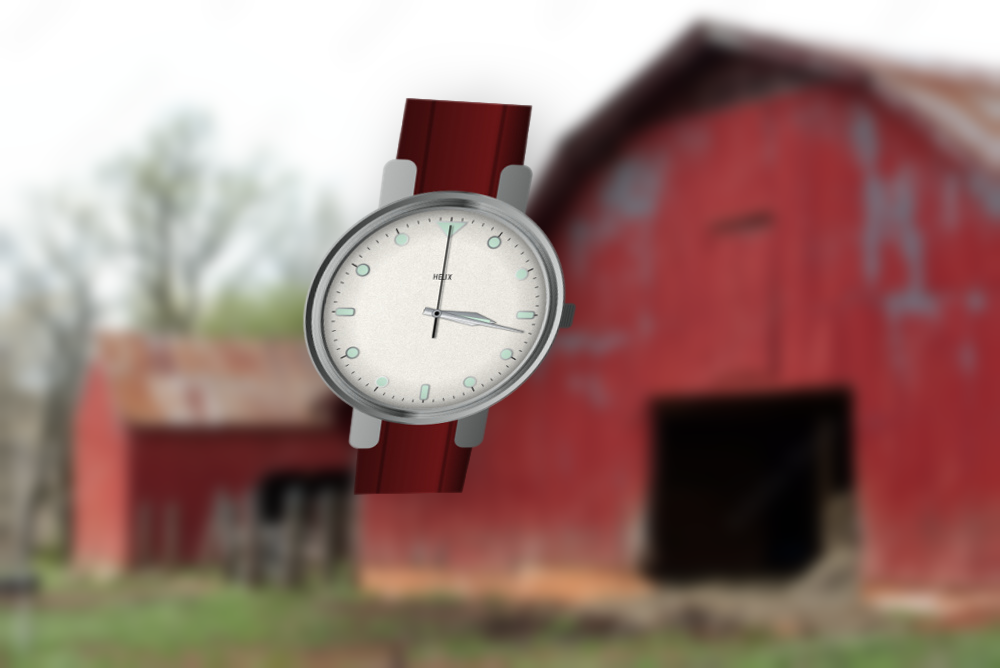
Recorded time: 3:17:00
